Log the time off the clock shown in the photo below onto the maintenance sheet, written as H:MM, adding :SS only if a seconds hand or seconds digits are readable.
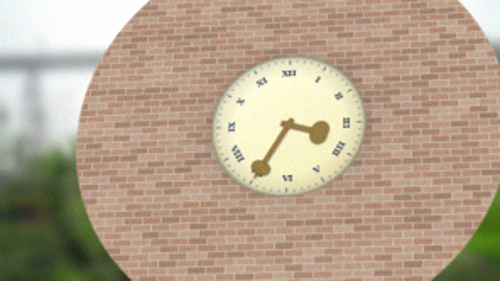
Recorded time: 3:35
